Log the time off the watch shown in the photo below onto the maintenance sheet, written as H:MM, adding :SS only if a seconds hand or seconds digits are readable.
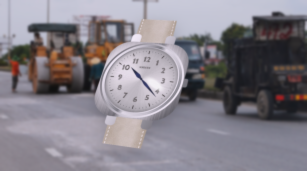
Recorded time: 10:22
